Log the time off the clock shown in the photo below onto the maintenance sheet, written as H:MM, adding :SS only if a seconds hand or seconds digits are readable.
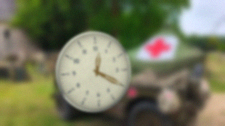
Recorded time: 12:20
